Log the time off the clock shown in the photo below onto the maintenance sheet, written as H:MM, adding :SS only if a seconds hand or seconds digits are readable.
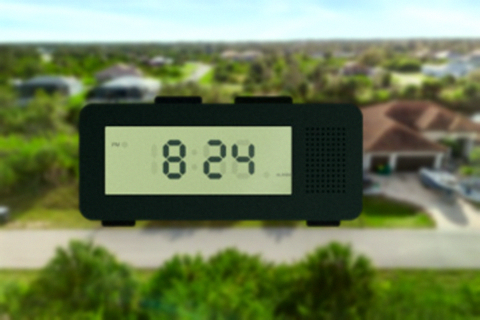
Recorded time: 8:24
